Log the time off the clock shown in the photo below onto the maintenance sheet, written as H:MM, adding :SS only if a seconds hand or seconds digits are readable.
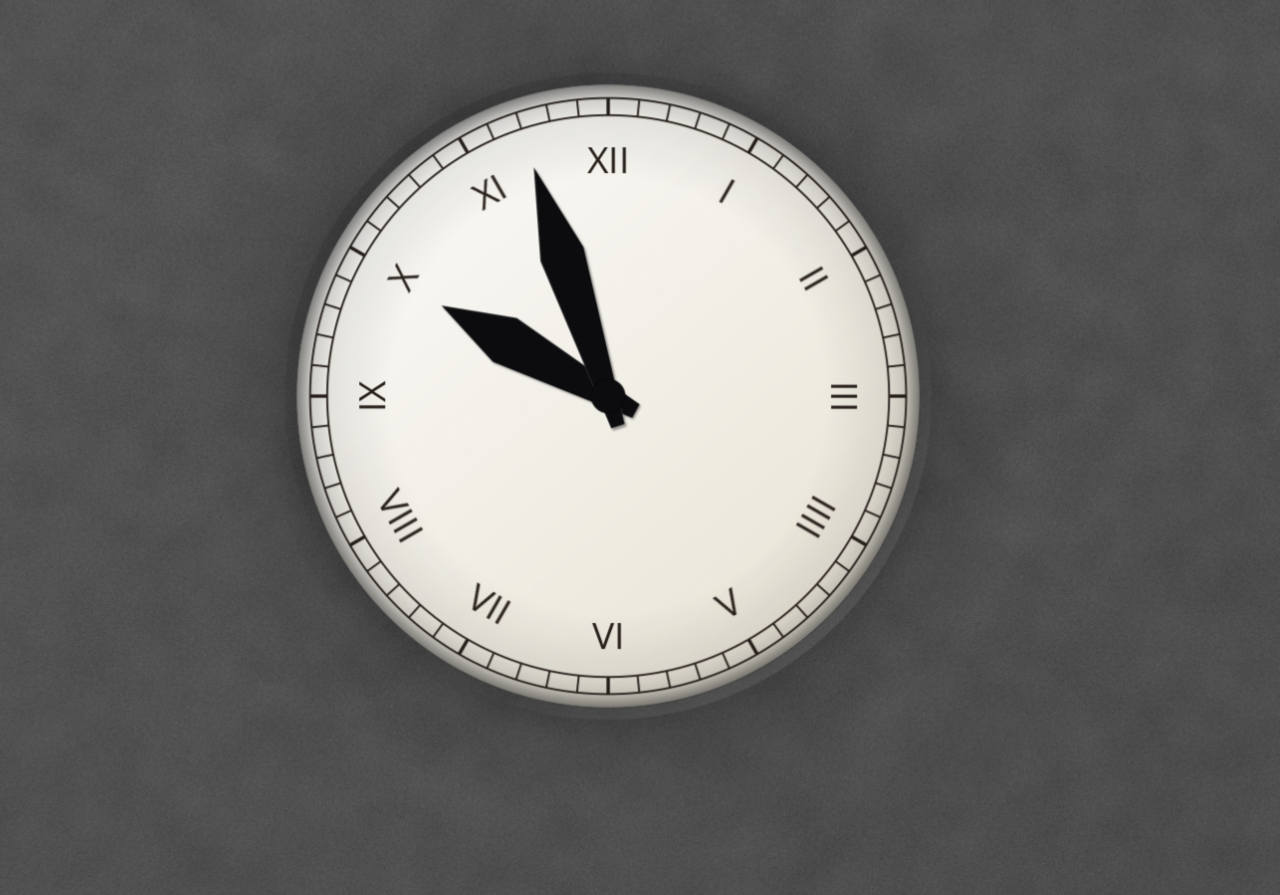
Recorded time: 9:57
